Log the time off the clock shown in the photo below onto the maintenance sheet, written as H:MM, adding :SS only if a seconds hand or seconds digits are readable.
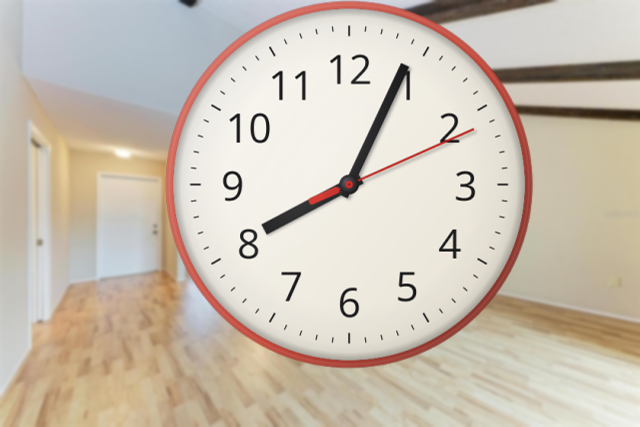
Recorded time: 8:04:11
